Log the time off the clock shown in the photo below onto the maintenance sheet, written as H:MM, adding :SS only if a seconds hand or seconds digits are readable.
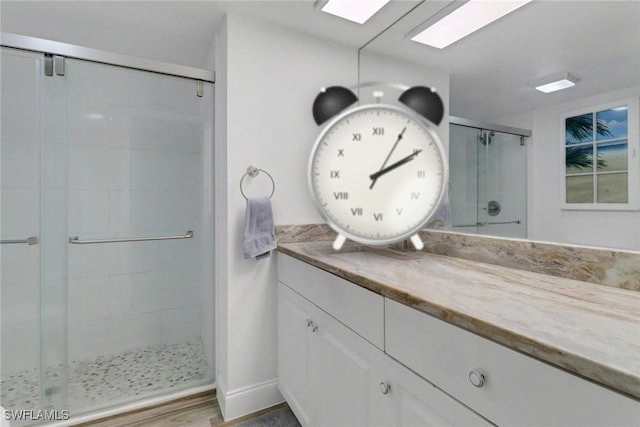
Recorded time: 2:10:05
